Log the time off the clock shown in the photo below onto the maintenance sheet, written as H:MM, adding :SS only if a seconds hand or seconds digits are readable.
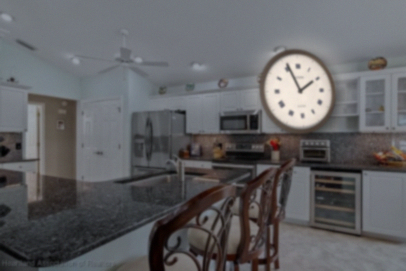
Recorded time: 1:56
